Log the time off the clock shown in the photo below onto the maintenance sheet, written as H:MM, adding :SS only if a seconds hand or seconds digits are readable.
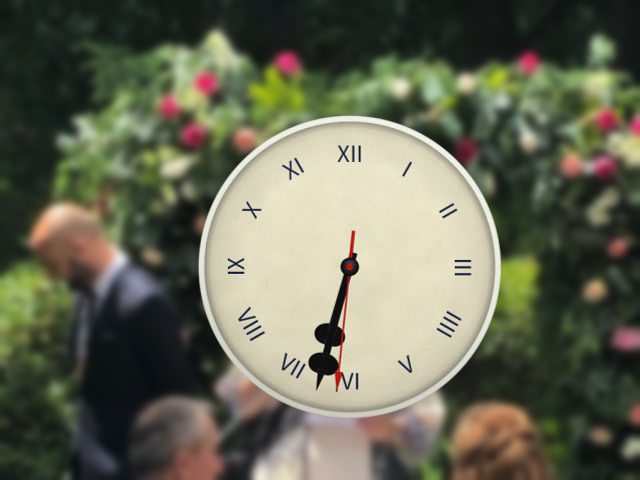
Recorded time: 6:32:31
